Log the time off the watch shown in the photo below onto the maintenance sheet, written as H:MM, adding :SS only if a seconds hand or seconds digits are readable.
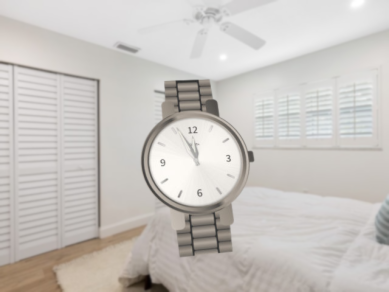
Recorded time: 11:56
